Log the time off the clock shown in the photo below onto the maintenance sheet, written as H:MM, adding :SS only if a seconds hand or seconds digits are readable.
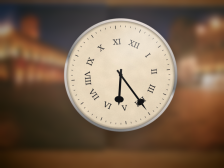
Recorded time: 5:20
